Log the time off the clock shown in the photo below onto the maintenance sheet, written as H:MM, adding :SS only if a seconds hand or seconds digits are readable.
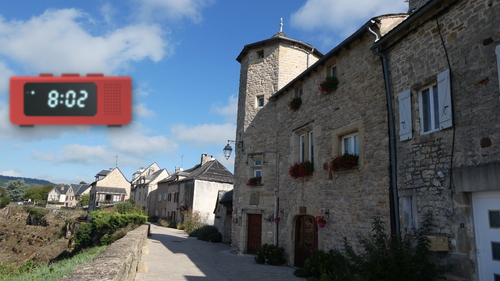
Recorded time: 8:02
